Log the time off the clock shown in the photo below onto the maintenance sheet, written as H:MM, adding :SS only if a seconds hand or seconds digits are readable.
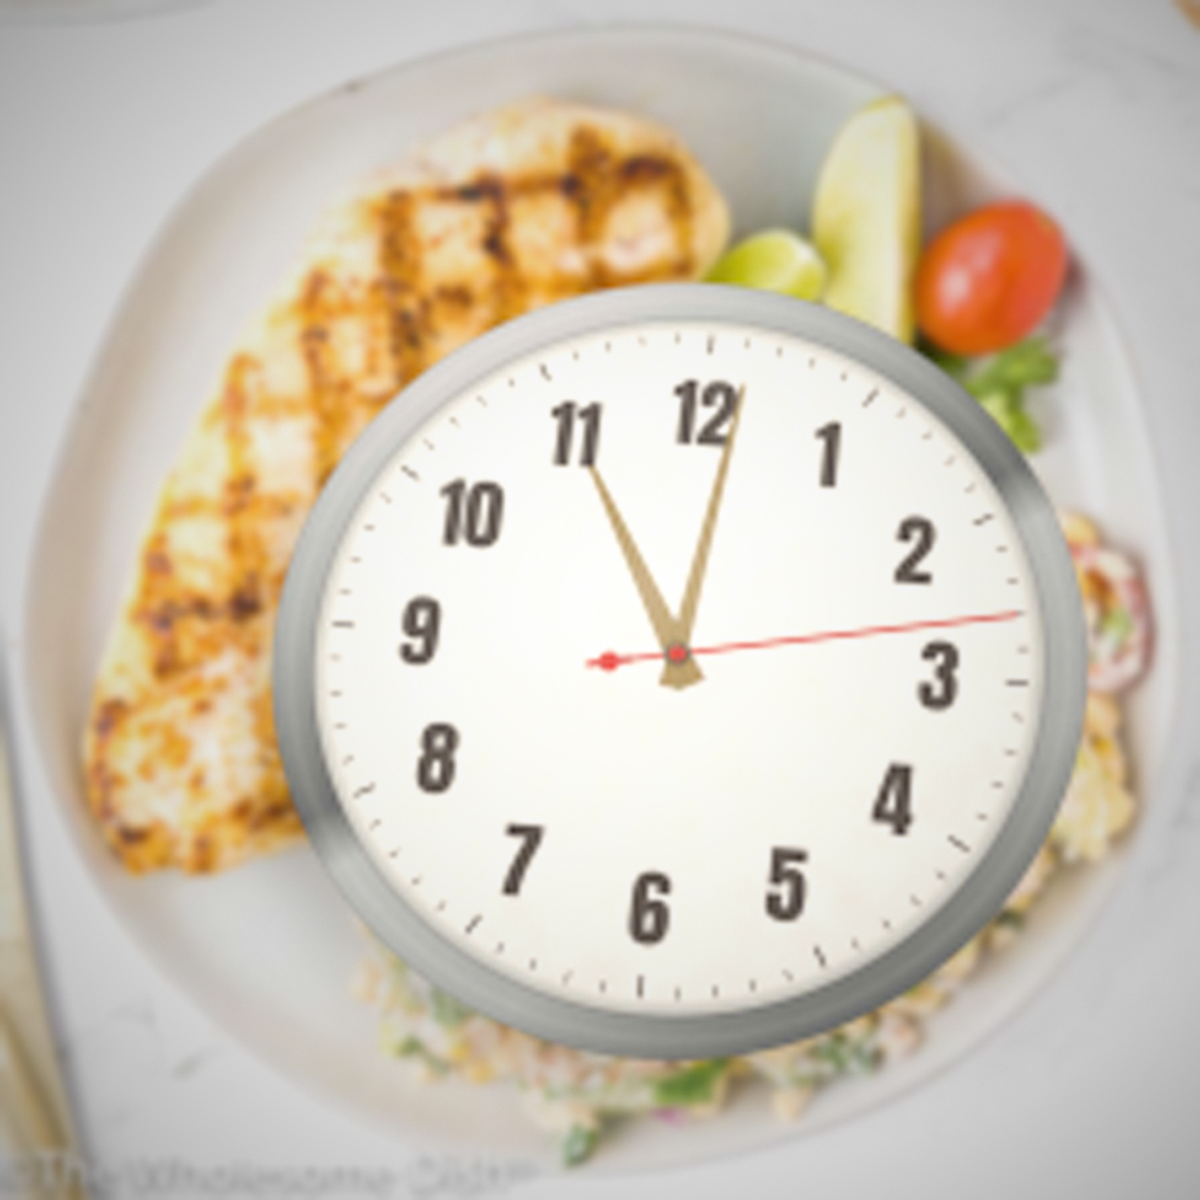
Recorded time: 11:01:13
